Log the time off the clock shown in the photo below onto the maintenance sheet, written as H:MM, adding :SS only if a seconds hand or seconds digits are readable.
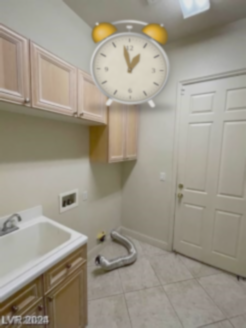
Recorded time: 12:58
